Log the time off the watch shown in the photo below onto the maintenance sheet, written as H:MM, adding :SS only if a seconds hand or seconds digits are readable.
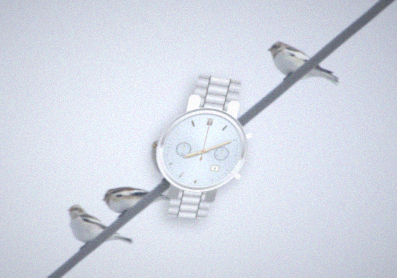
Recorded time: 8:10
